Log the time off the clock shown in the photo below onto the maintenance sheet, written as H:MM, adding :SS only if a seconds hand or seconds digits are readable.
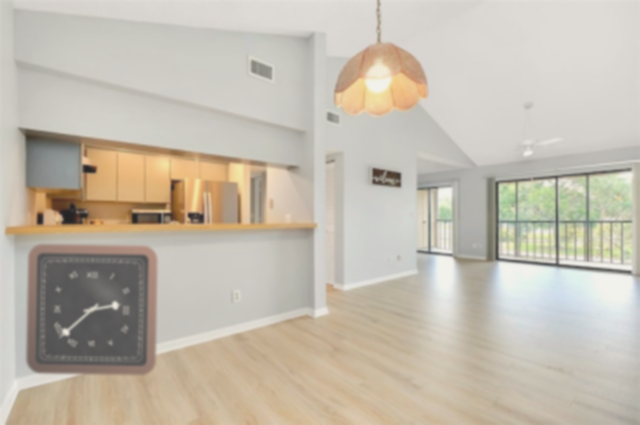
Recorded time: 2:38
